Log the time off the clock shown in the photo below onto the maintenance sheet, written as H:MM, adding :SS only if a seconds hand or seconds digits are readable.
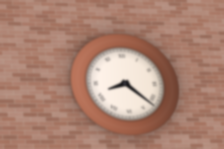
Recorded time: 8:22
